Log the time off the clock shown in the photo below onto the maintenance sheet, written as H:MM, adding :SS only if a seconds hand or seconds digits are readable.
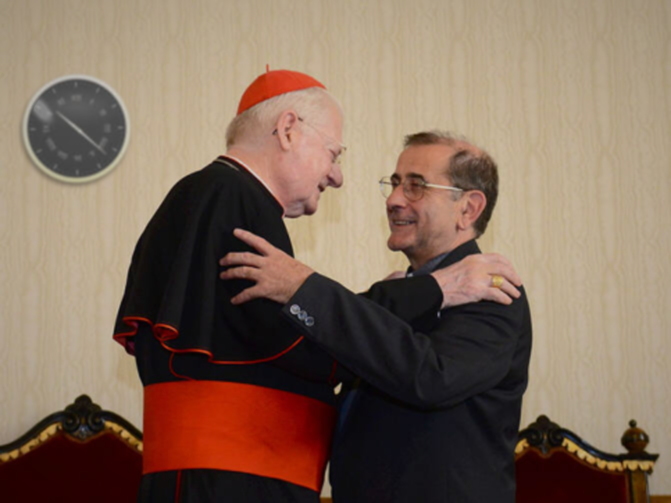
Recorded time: 10:22
